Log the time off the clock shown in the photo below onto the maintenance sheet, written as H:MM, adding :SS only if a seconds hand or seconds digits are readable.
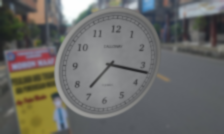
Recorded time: 7:17
